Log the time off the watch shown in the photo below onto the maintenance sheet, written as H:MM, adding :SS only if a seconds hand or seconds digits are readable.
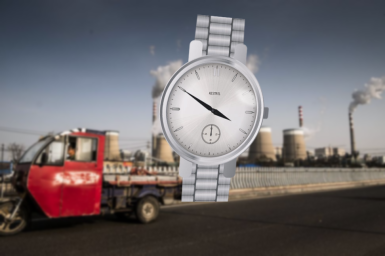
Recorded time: 3:50
